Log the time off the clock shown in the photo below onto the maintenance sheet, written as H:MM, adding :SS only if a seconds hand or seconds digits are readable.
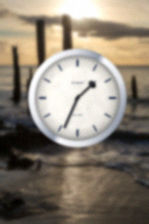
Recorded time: 1:34
